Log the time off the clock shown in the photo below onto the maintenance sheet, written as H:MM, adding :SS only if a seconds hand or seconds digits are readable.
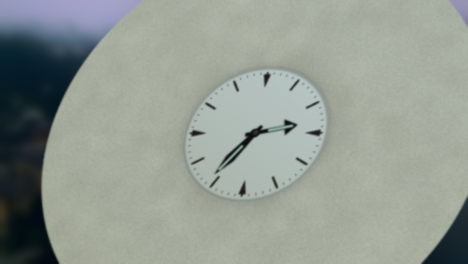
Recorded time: 2:36
